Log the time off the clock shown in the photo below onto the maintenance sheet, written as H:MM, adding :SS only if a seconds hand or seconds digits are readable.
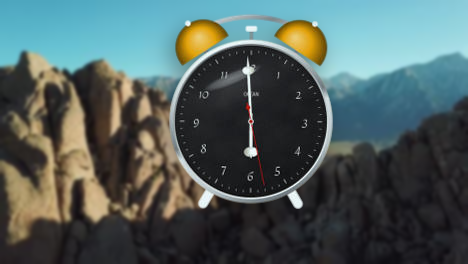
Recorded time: 5:59:28
